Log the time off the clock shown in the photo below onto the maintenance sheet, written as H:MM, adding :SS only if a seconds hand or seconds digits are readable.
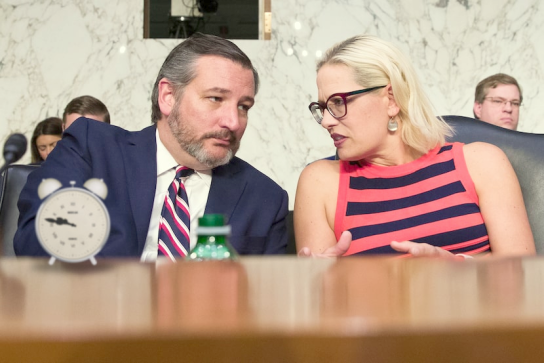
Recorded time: 9:47
